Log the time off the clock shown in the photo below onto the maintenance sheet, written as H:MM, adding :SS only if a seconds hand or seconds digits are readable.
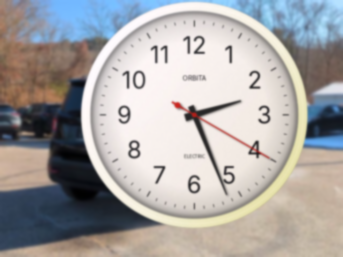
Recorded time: 2:26:20
